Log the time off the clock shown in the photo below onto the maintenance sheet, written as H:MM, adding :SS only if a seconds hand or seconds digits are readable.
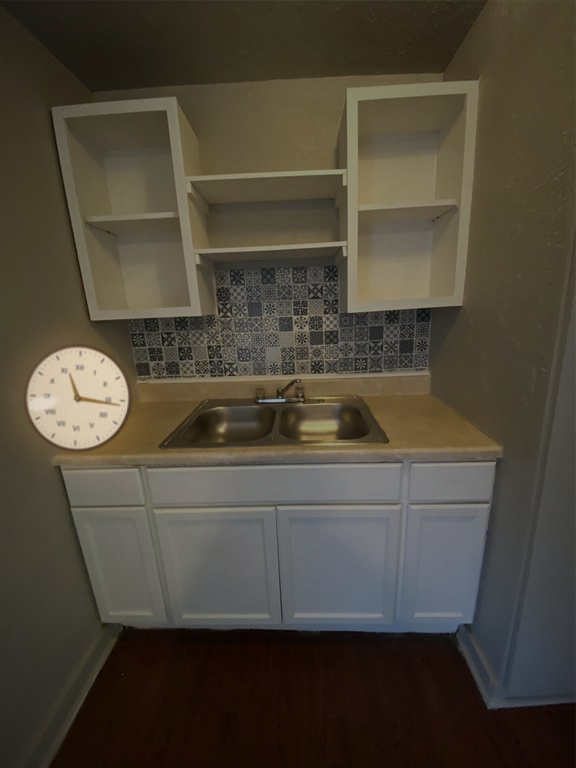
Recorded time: 11:16
